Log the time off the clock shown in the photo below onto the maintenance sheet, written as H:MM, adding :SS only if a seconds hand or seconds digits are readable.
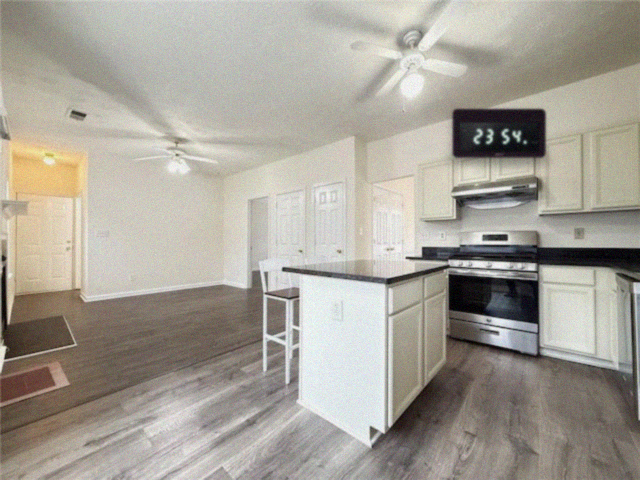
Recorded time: 23:54
